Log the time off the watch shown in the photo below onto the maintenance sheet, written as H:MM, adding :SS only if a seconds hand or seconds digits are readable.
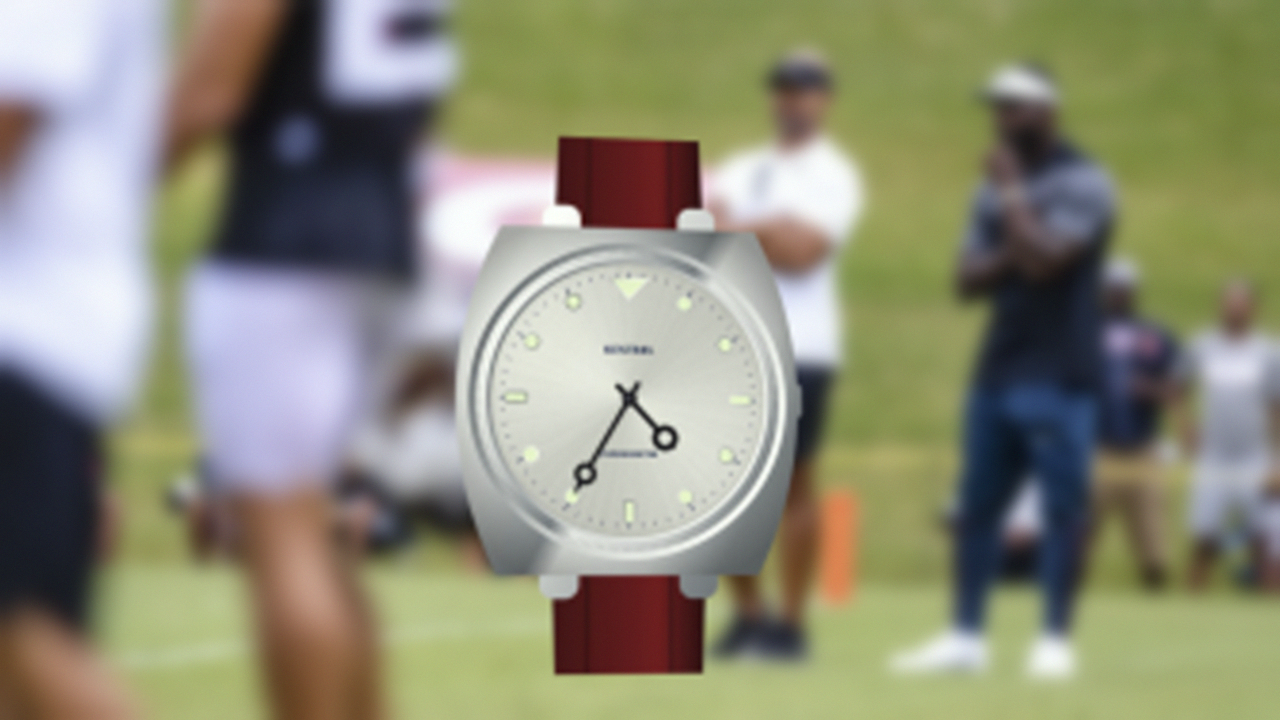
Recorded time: 4:35
